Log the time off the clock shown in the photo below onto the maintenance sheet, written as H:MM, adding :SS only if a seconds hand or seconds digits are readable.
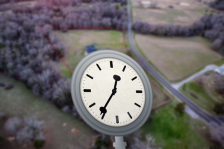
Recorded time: 12:36
